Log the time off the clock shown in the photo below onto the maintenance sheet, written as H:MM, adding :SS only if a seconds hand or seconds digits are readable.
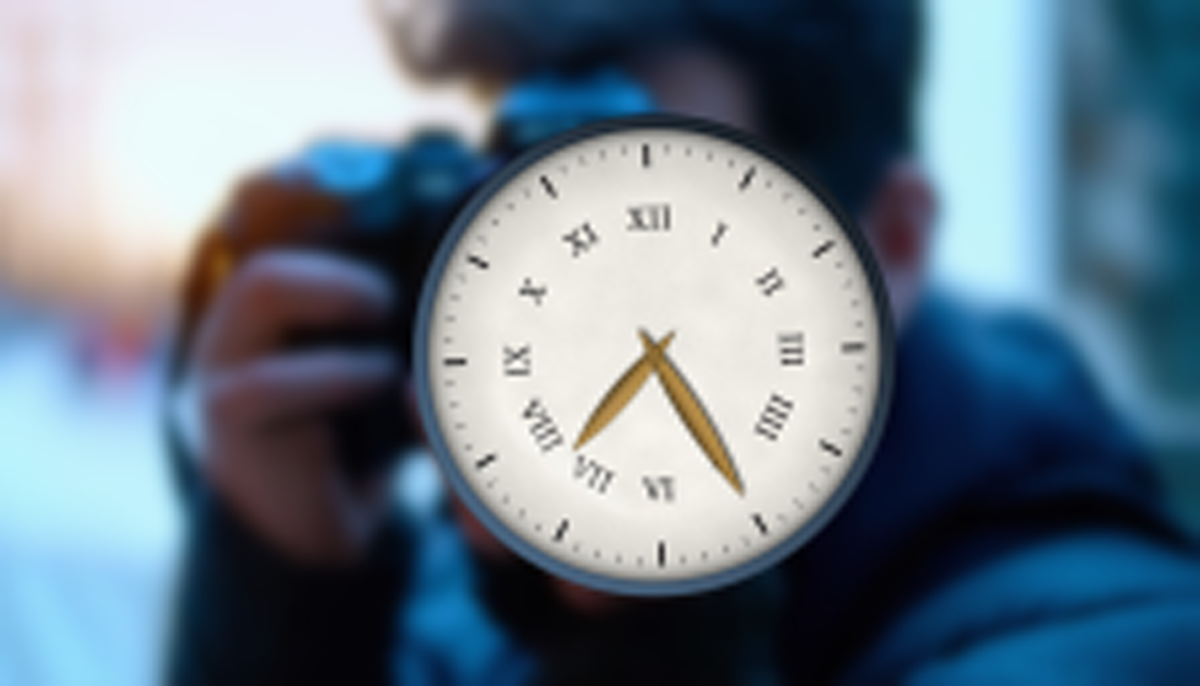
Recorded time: 7:25
